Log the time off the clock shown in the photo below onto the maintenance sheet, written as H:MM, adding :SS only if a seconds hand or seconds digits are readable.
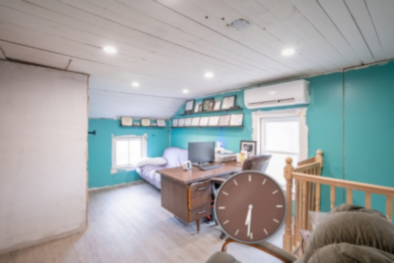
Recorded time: 6:31
